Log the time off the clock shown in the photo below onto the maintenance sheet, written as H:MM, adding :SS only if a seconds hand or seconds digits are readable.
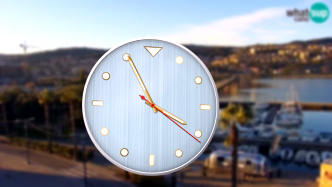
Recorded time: 3:55:21
